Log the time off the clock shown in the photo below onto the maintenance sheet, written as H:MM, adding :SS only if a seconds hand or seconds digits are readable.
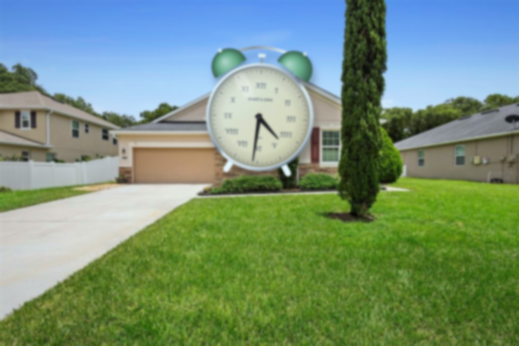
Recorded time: 4:31
